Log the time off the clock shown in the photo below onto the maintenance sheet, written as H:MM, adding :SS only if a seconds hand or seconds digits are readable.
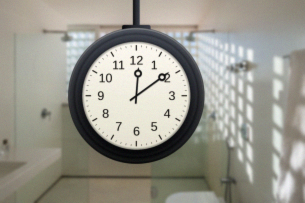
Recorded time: 12:09
